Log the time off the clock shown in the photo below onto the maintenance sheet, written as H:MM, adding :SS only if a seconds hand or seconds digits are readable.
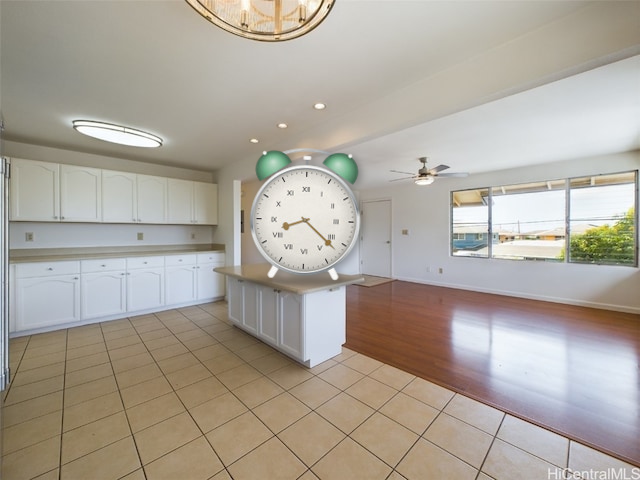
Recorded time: 8:22
